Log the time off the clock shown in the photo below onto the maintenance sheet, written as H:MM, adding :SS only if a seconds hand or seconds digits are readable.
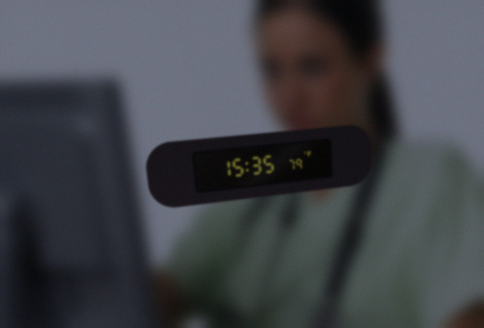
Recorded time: 15:35
